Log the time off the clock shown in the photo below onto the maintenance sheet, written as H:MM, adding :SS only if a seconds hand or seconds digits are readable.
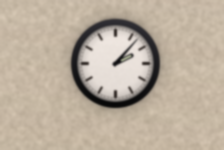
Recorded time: 2:07
